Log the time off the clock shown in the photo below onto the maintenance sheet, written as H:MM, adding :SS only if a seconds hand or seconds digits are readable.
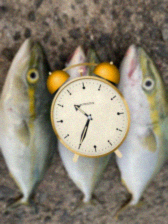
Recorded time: 10:35
